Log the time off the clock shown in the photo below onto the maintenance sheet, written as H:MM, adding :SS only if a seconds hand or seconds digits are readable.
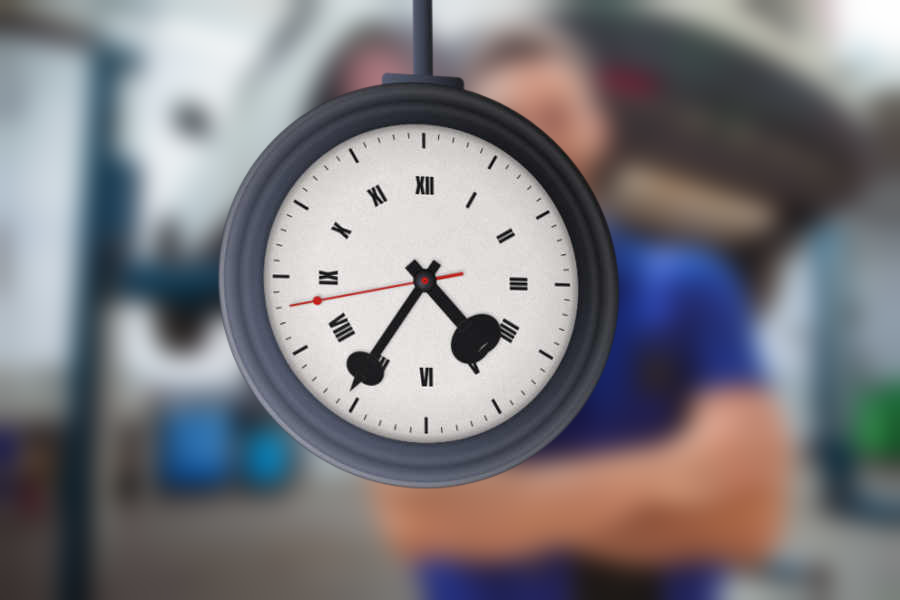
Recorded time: 4:35:43
